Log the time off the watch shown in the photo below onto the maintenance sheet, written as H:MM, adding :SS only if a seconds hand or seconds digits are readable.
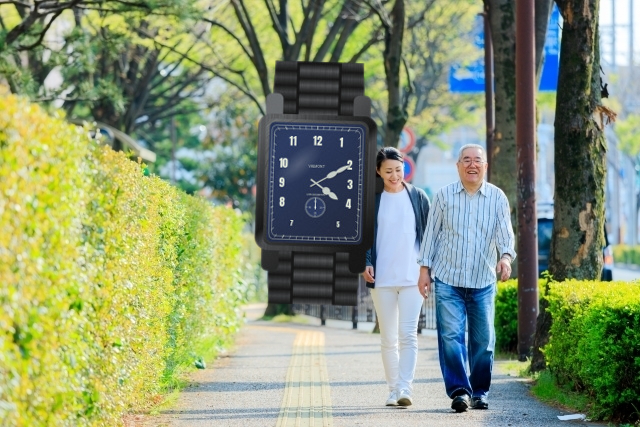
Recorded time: 4:10
